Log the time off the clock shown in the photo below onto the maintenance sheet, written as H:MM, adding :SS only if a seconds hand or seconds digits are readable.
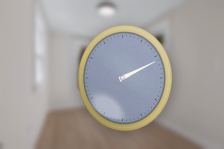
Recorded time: 2:11
